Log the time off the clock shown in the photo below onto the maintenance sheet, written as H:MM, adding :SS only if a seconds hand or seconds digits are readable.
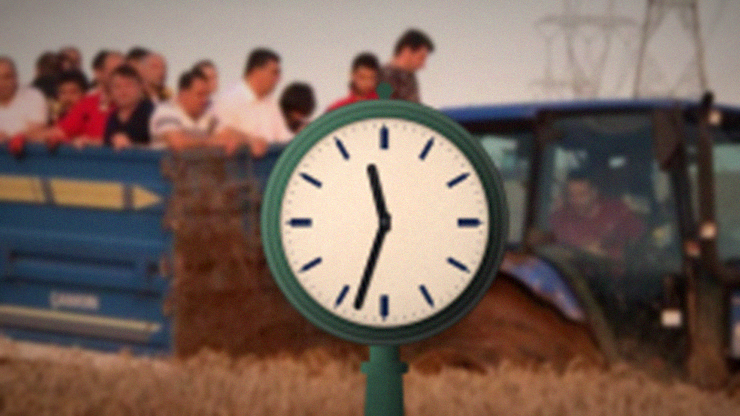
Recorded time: 11:33
